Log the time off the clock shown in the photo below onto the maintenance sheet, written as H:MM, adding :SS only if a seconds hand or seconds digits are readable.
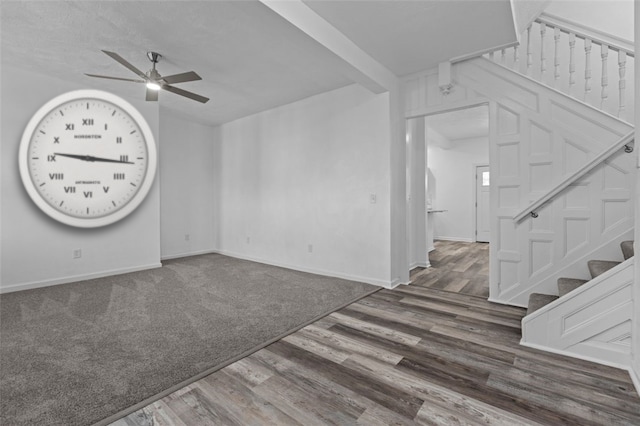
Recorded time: 9:16
